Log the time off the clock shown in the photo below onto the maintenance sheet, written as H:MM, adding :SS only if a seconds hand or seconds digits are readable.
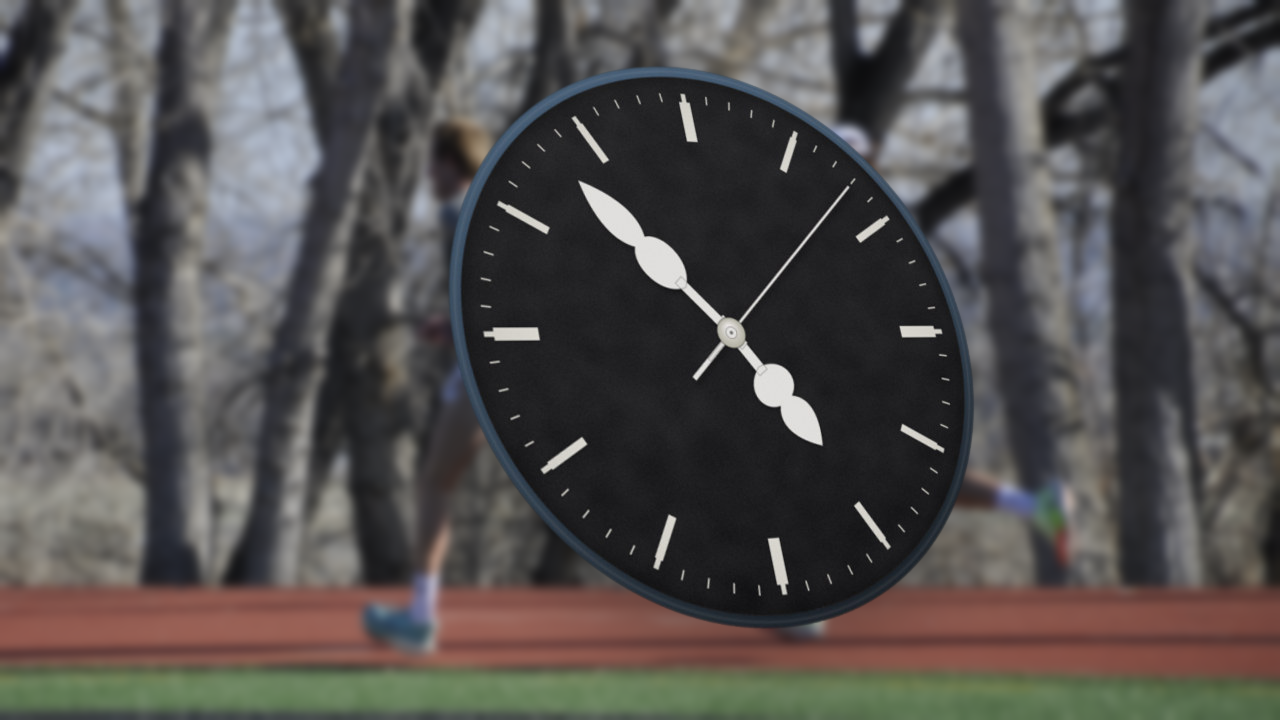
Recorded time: 4:53:08
